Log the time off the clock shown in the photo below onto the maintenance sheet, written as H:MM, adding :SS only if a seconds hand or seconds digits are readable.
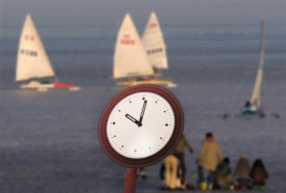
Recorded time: 10:01
